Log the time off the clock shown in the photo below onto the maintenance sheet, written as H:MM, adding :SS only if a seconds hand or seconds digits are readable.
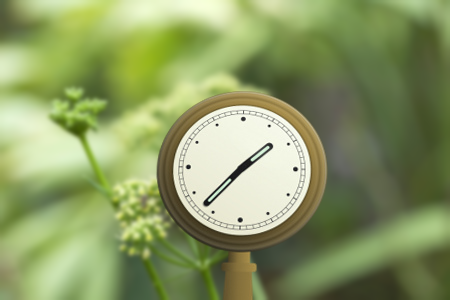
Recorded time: 1:37
